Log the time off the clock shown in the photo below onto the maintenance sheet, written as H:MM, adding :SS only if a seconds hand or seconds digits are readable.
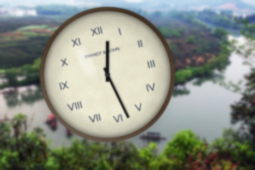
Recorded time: 12:28
